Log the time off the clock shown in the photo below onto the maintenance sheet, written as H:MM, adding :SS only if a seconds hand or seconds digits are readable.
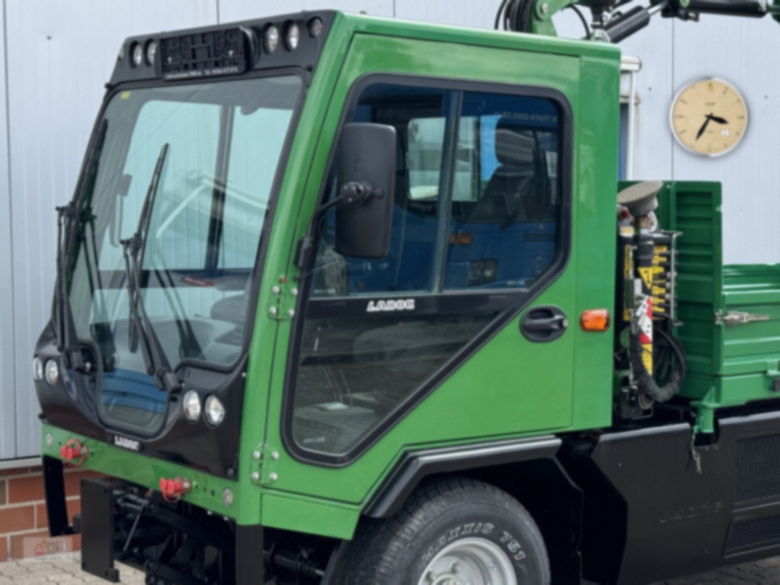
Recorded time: 3:35
